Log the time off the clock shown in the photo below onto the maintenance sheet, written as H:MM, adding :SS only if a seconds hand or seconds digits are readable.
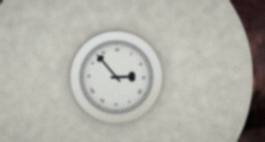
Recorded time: 2:53
